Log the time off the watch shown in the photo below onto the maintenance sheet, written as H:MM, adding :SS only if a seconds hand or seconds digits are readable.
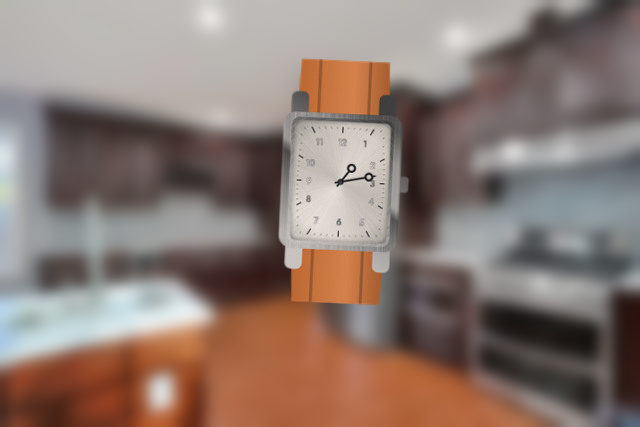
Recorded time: 1:13
